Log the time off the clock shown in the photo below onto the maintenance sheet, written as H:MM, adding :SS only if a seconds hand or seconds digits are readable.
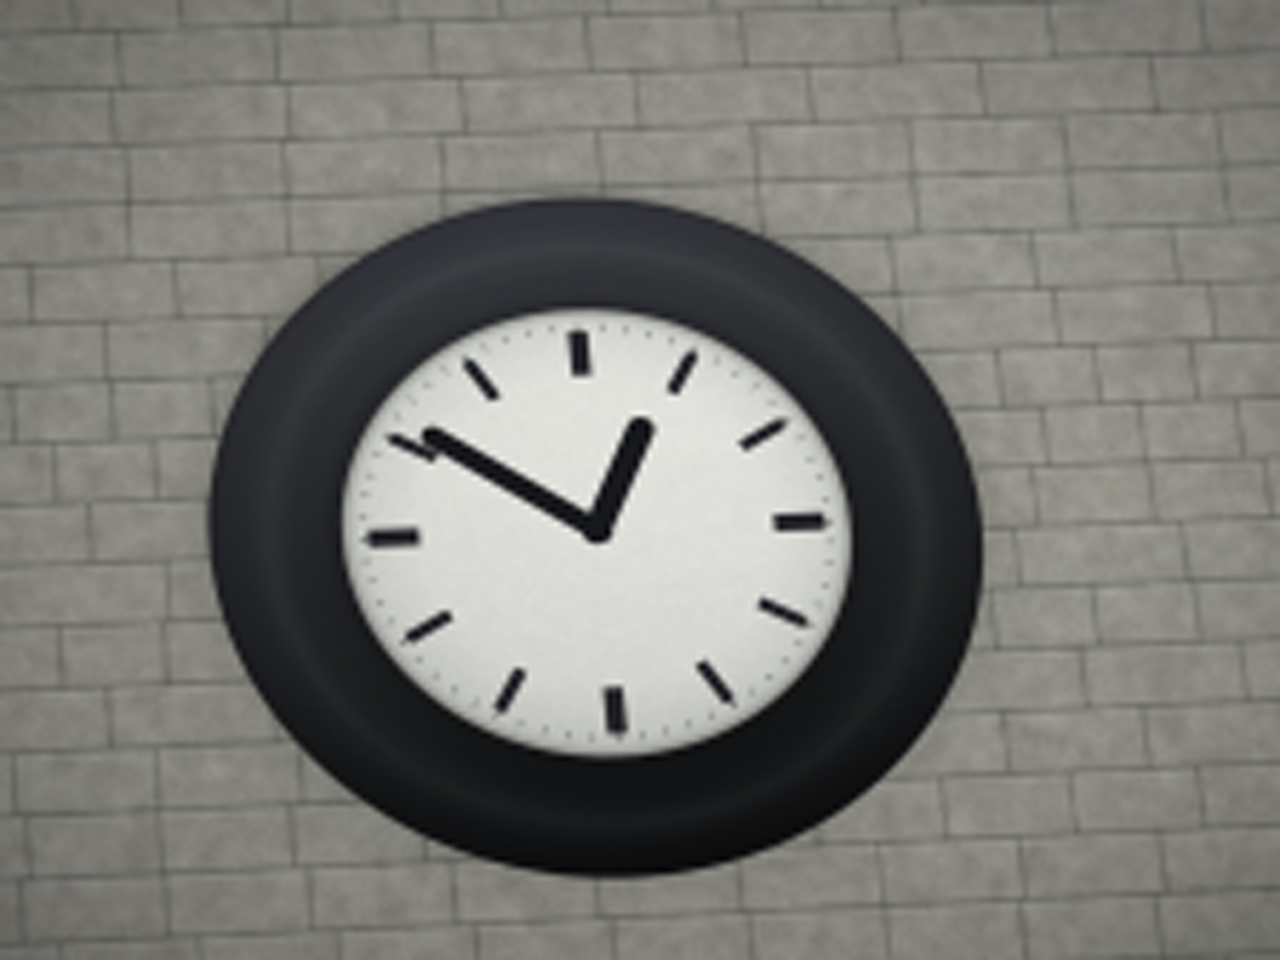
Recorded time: 12:51
